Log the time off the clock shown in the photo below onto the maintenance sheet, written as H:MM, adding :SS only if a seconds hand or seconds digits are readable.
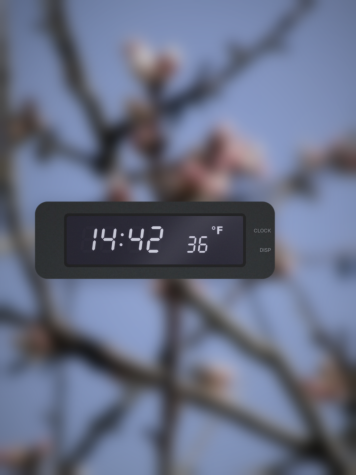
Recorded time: 14:42
